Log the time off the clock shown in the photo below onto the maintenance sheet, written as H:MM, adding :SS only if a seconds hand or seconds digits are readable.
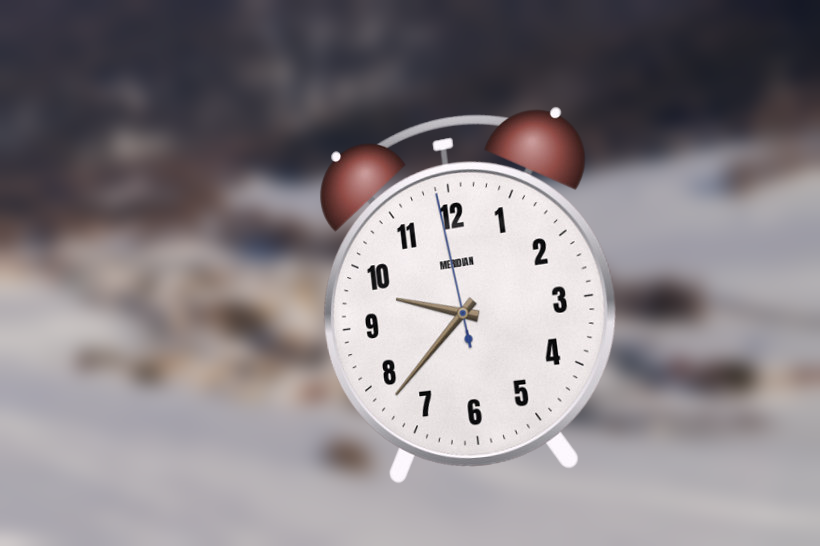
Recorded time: 9:37:59
